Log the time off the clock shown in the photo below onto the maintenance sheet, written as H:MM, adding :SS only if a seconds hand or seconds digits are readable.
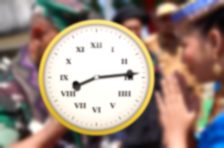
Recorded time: 8:14
